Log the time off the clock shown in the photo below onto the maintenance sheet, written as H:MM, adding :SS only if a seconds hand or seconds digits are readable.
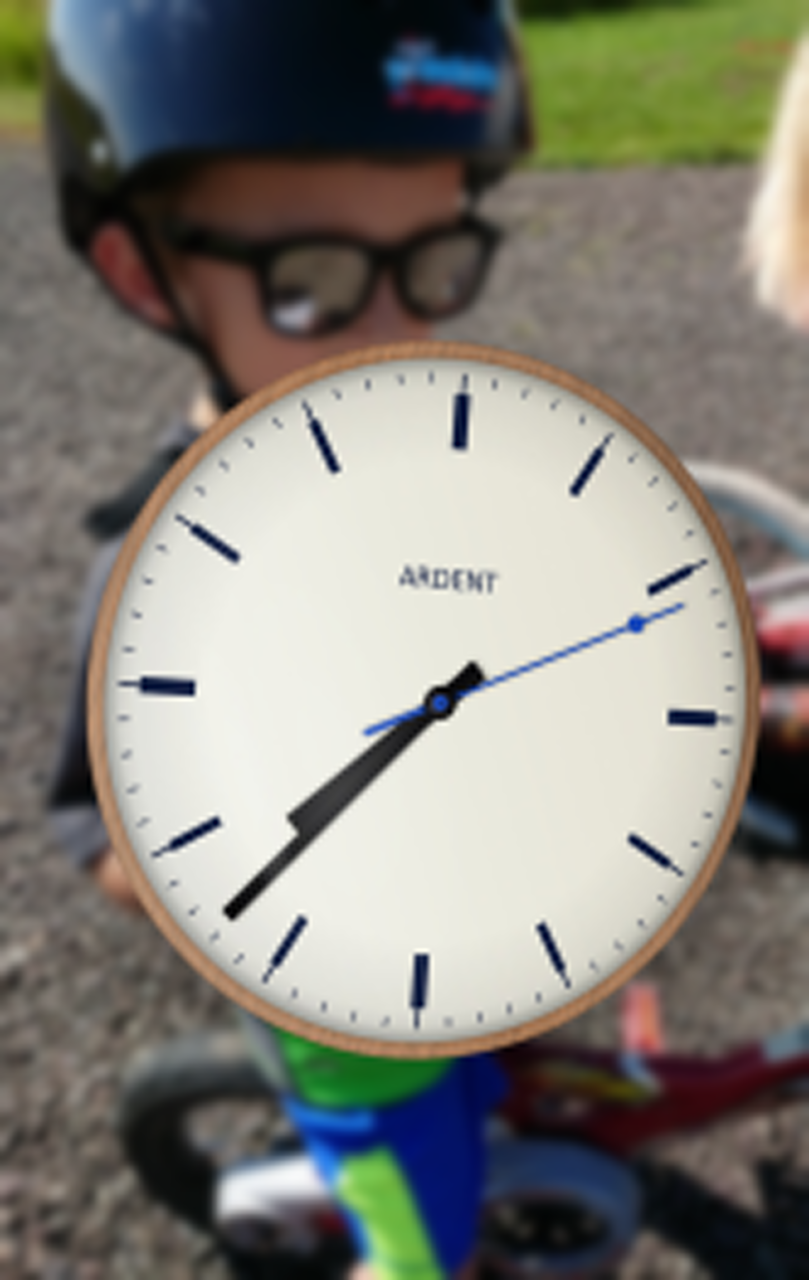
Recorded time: 7:37:11
